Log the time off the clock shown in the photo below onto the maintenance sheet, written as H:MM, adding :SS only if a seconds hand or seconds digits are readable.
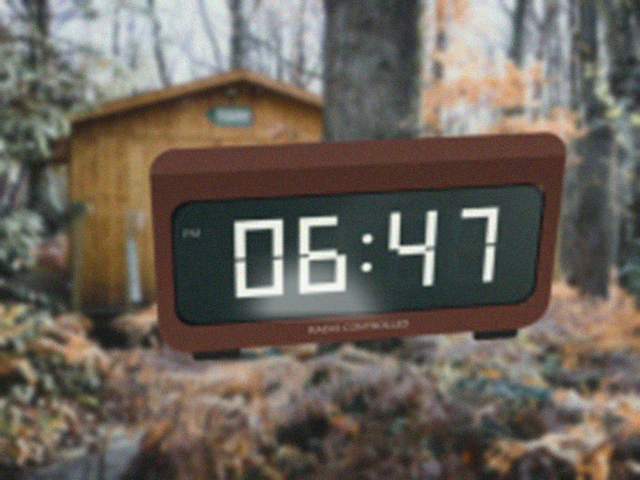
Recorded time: 6:47
